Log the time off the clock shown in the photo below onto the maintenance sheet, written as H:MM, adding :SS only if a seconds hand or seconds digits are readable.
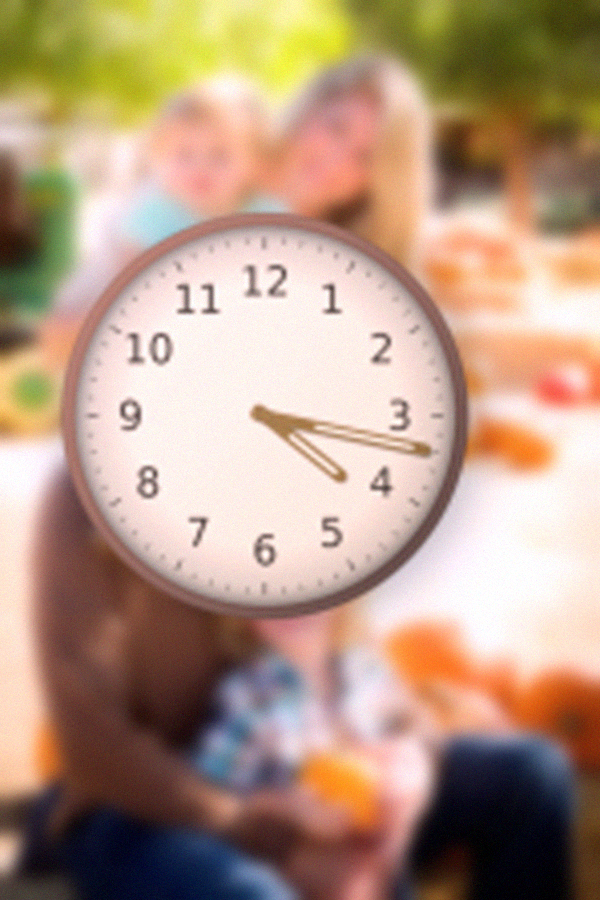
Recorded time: 4:17
